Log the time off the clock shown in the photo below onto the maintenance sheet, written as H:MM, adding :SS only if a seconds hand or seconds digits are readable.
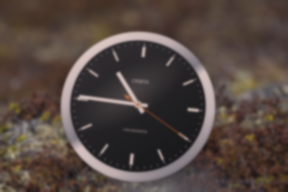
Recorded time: 10:45:20
